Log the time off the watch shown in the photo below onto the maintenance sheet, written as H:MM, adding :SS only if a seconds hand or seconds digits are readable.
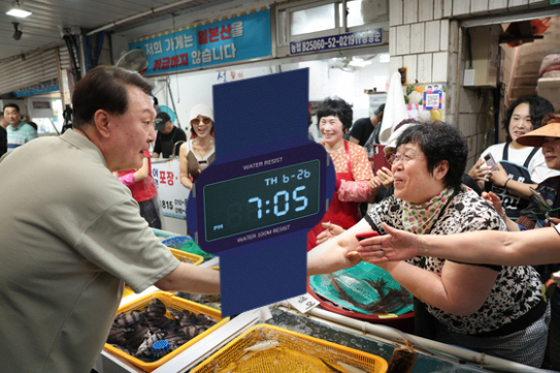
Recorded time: 7:05
